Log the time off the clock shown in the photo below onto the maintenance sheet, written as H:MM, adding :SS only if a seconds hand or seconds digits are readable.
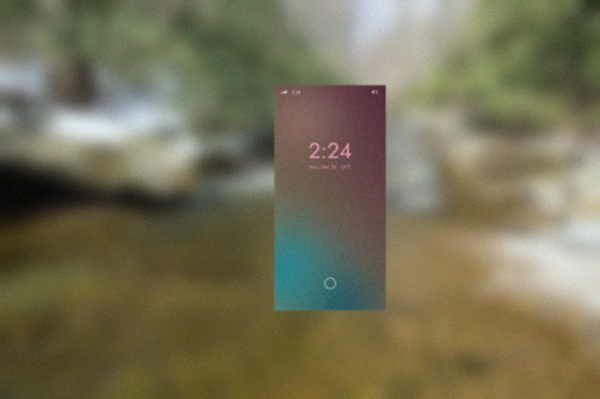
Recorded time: 2:24
